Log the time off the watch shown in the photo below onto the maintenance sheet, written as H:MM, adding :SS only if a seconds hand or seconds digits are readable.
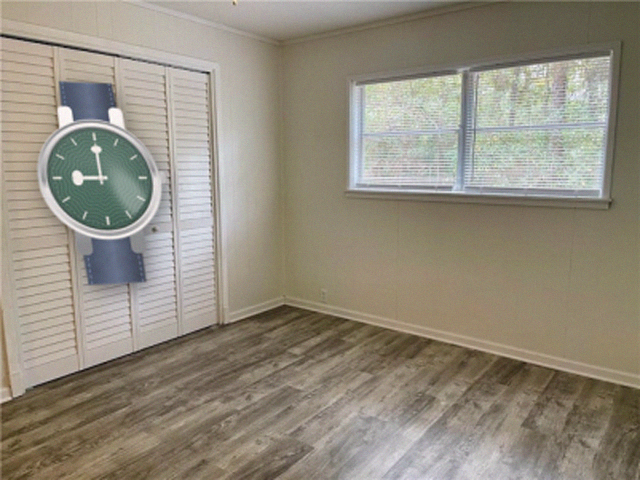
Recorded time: 9:00
